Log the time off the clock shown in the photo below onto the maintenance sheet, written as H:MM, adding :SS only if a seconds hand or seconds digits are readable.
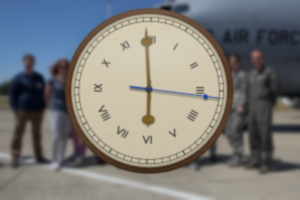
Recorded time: 5:59:16
